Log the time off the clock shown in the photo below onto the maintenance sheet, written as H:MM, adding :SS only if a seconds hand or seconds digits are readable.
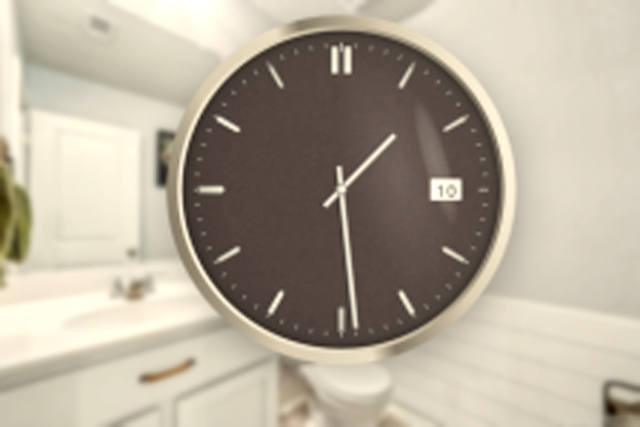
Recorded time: 1:29
